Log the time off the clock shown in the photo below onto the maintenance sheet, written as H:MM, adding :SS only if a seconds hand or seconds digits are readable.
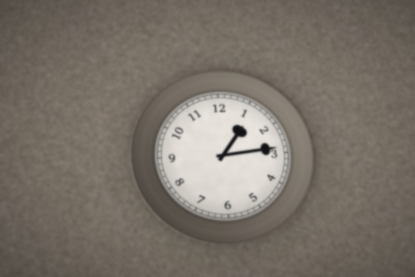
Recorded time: 1:14
